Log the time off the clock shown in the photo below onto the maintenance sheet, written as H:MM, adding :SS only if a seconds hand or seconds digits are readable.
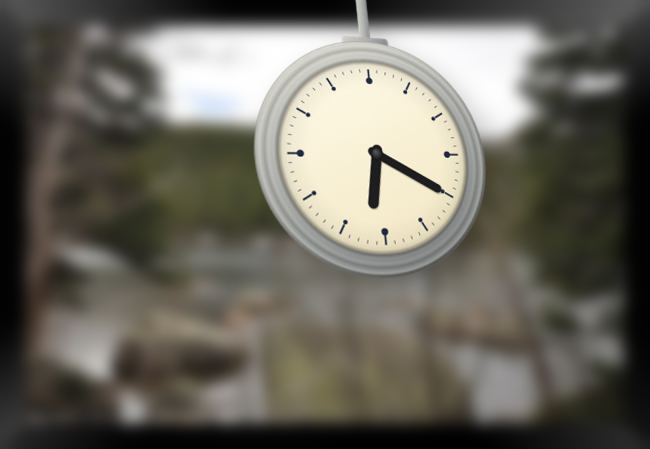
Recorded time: 6:20
